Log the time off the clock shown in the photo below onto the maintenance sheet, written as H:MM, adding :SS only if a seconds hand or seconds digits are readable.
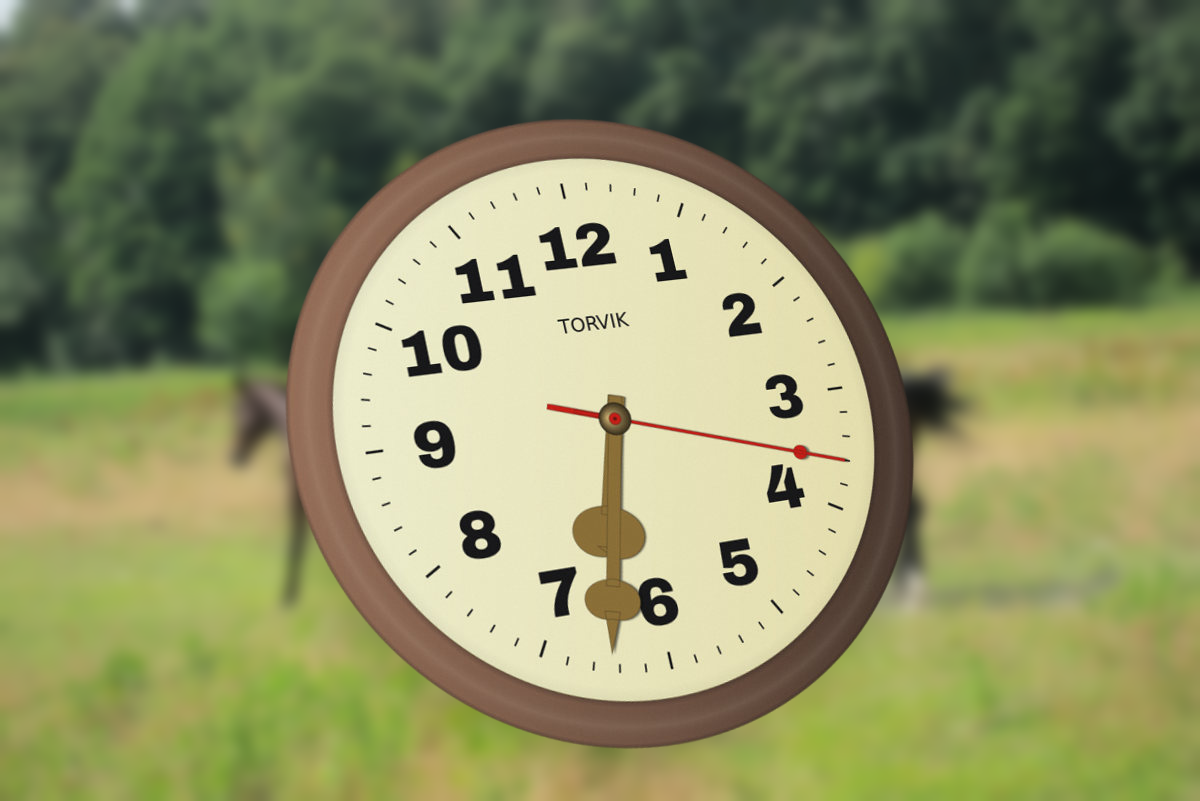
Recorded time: 6:32:18
